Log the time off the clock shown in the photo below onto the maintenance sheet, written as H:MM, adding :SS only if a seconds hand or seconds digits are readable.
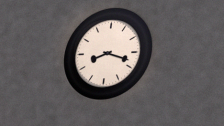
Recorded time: 8:18
